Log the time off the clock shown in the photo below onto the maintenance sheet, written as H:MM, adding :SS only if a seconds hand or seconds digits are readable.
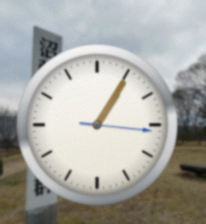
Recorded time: 1:05:16
